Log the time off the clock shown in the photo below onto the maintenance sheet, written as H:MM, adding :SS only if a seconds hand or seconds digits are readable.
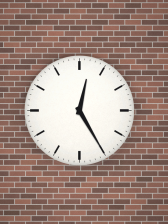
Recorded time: 12:25
